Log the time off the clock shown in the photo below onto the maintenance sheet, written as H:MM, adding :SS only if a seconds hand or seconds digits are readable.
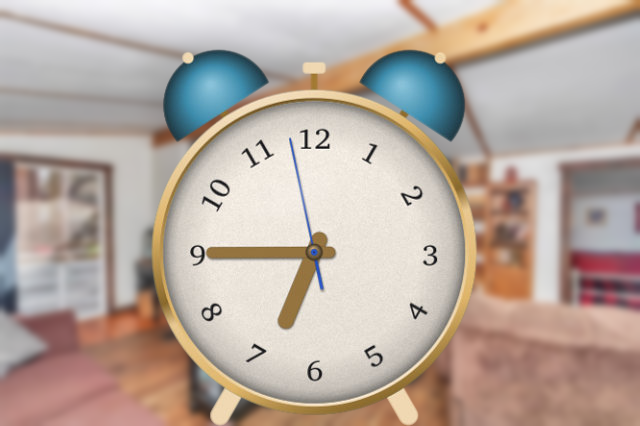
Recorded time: 6:44:58
